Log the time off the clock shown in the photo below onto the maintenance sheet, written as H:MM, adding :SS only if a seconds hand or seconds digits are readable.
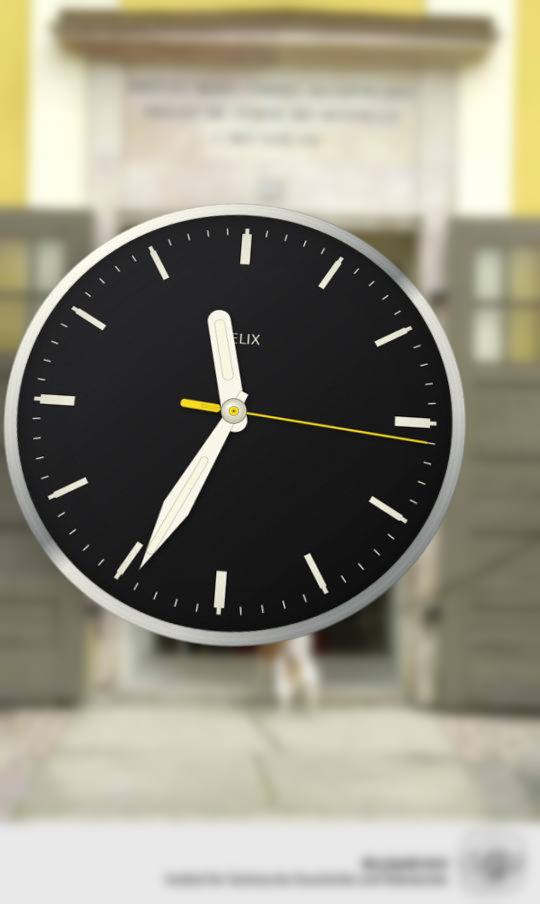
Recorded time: 11:34:16
